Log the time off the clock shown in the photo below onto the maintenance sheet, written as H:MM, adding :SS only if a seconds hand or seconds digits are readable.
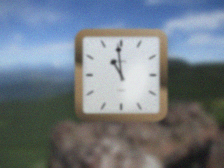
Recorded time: 10:59
